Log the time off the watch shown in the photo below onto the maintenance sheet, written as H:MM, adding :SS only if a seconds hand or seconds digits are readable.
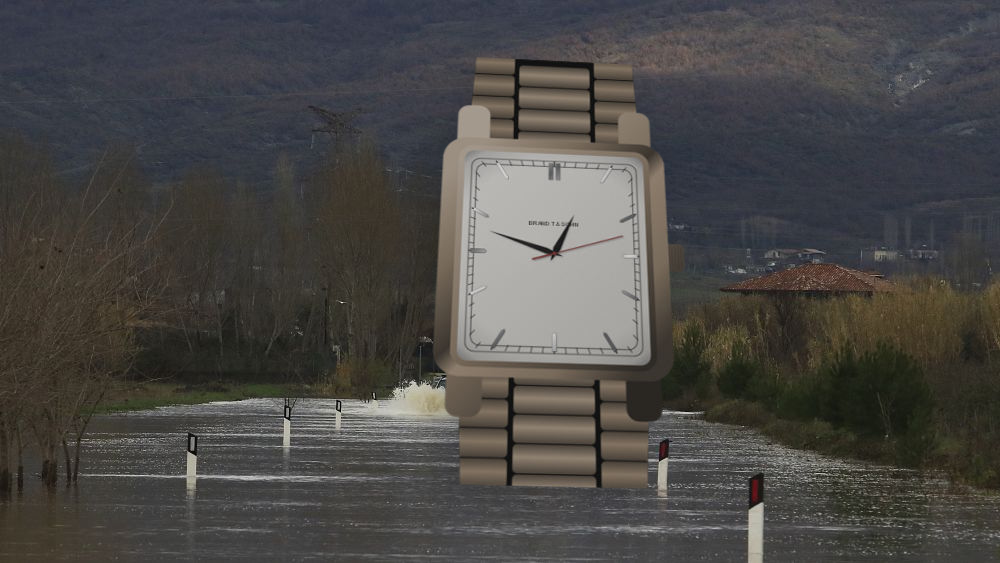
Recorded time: 12:48:12
